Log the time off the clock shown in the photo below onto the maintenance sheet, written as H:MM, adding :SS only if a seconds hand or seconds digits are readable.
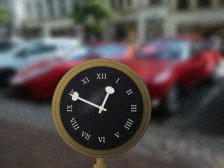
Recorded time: 12:49
